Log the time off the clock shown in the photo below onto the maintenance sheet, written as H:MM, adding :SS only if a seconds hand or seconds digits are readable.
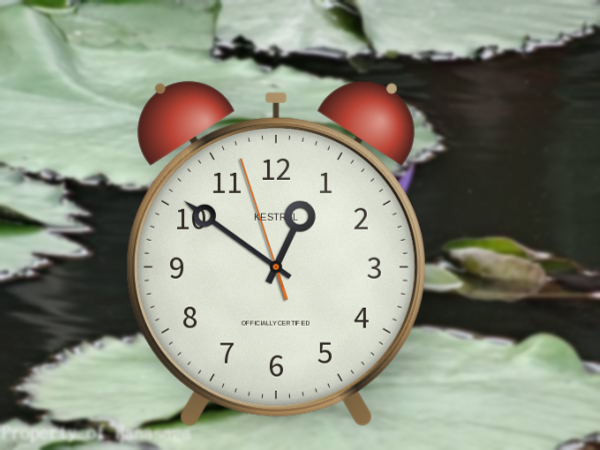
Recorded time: 12:50:57
